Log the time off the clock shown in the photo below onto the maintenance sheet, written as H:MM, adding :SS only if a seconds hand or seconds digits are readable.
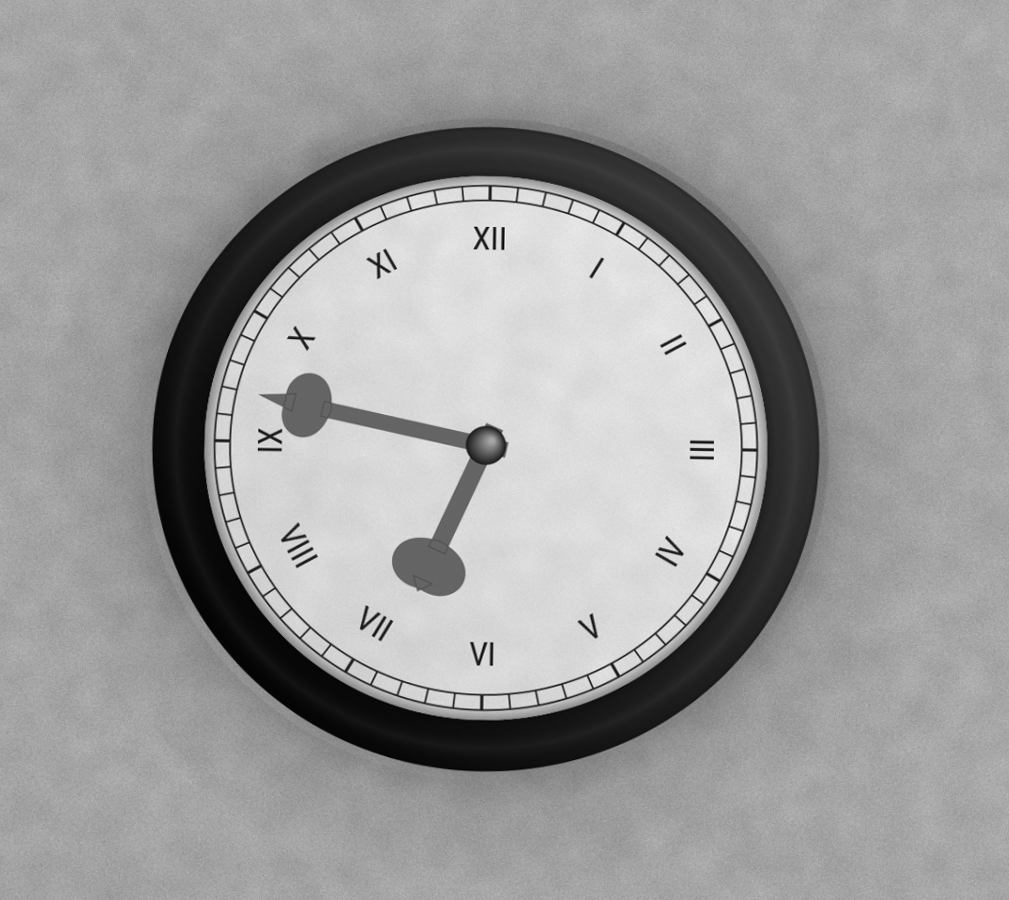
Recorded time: 6:47
